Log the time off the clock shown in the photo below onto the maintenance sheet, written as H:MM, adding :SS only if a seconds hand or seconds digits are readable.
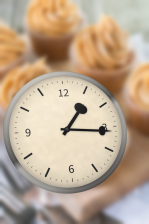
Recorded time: 1:16
